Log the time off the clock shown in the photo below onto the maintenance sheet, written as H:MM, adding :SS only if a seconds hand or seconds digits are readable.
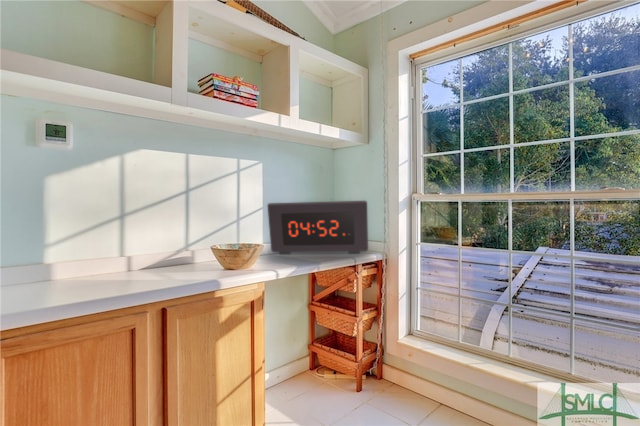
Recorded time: 4:52
